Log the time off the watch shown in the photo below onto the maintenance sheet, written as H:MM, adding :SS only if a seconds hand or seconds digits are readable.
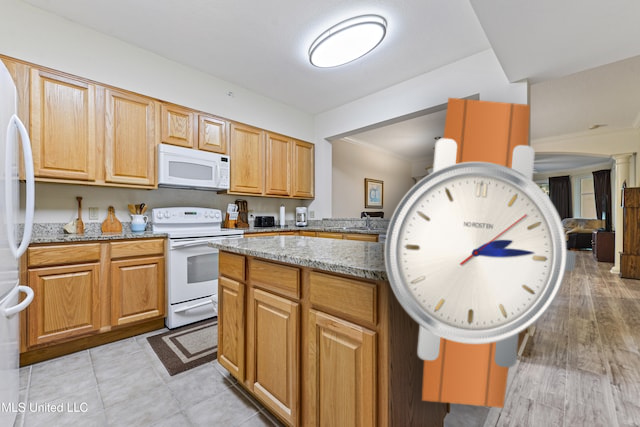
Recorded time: 2:14:08
